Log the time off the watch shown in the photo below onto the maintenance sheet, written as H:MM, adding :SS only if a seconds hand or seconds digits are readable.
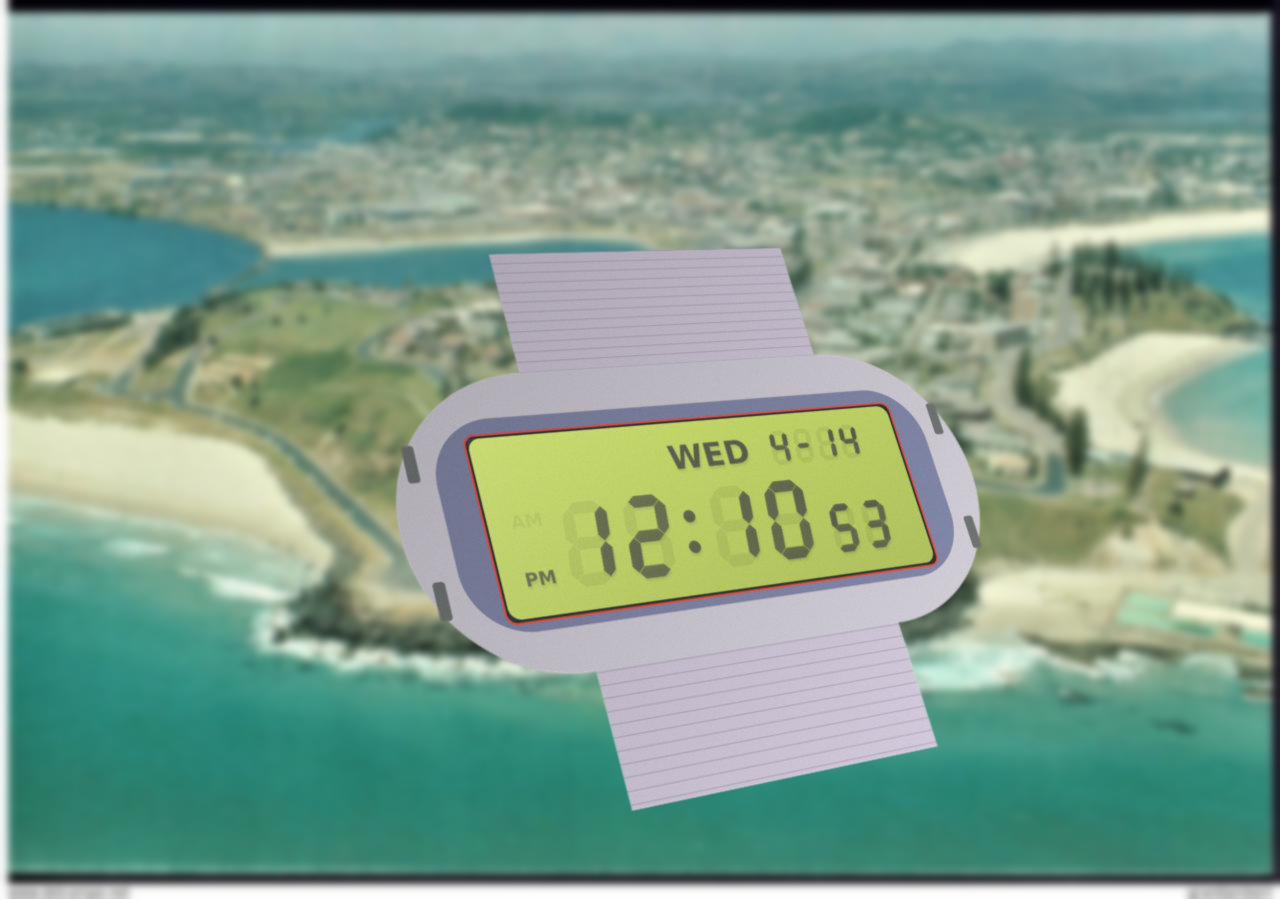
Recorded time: 12:10:53
